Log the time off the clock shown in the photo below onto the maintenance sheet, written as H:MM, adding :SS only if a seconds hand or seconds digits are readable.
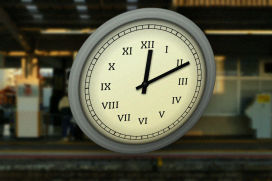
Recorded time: 12:11
